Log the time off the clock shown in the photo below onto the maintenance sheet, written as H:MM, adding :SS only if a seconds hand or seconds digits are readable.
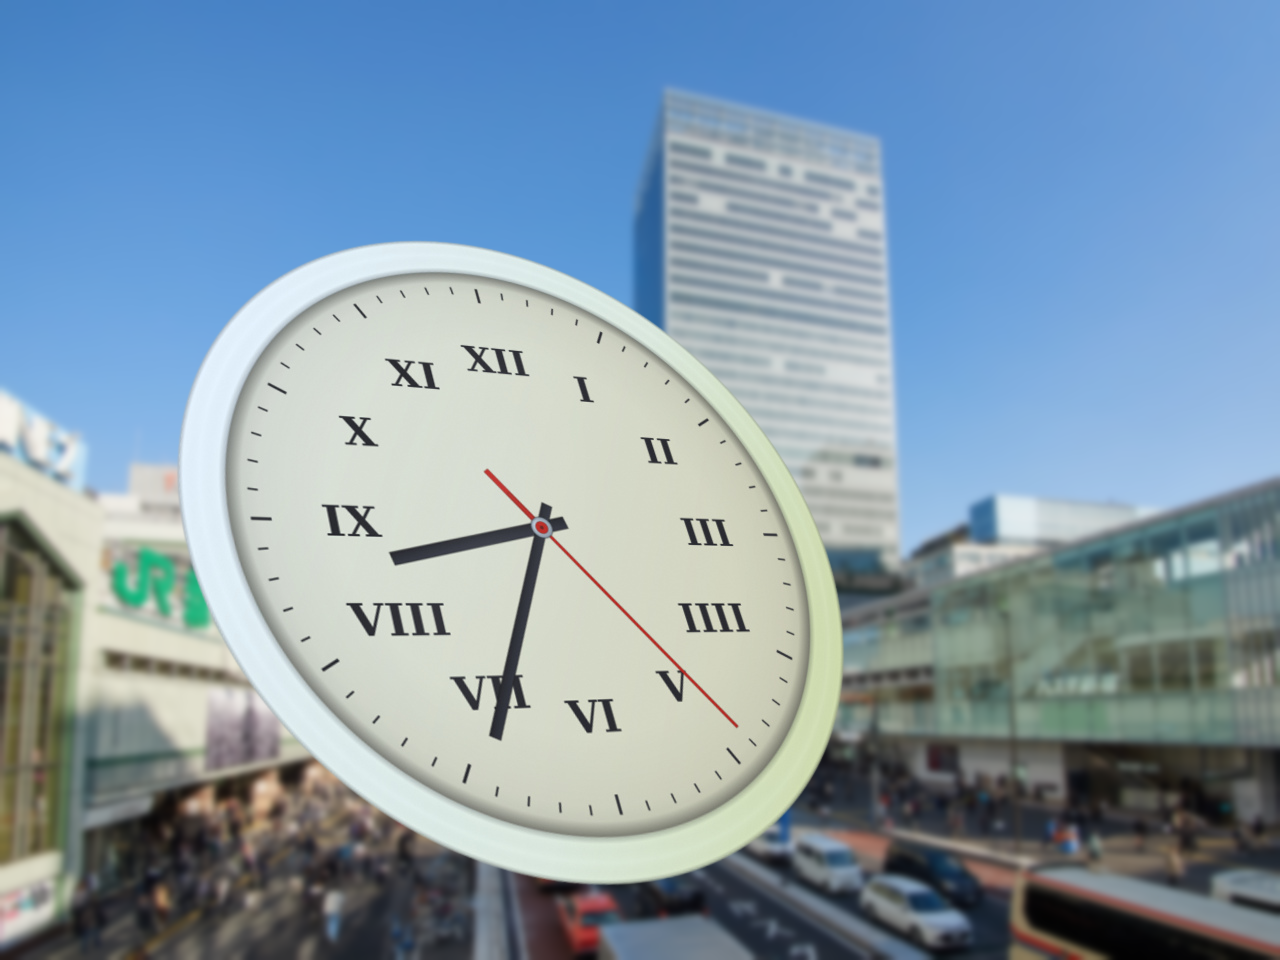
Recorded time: 8:34:24
